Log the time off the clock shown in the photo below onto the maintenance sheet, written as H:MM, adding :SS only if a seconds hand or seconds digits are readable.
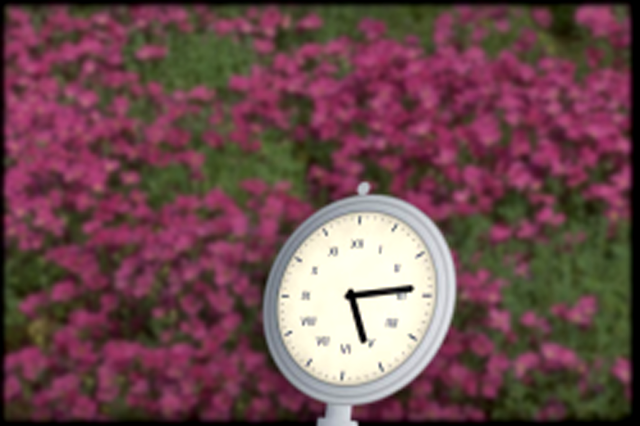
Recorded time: 5:14
